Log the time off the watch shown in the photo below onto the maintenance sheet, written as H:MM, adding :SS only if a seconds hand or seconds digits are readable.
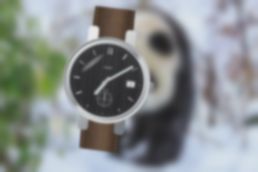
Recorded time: 7:09
